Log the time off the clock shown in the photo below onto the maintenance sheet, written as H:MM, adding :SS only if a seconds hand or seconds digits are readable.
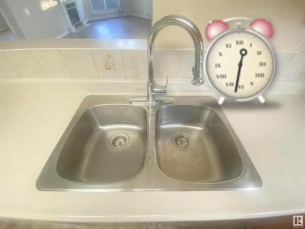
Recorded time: 12:32
